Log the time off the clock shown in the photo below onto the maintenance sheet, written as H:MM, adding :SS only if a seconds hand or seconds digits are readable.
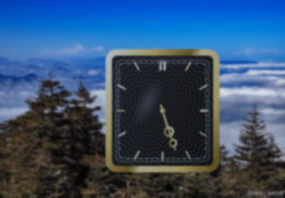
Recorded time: 5:27
